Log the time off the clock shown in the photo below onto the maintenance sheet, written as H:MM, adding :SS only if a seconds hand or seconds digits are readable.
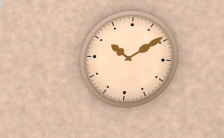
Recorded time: 10:09
